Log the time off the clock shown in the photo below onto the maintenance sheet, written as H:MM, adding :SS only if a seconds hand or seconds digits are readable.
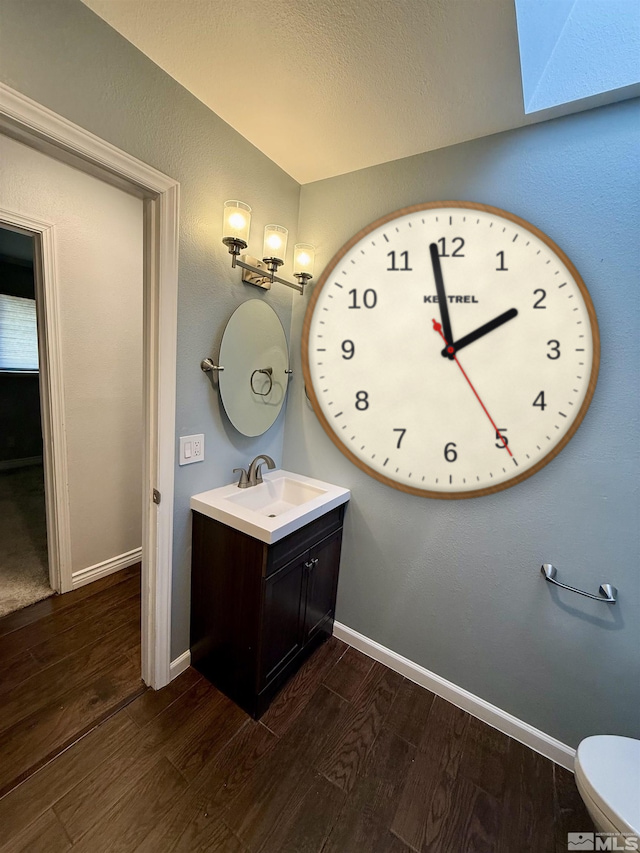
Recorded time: 1:58:25
